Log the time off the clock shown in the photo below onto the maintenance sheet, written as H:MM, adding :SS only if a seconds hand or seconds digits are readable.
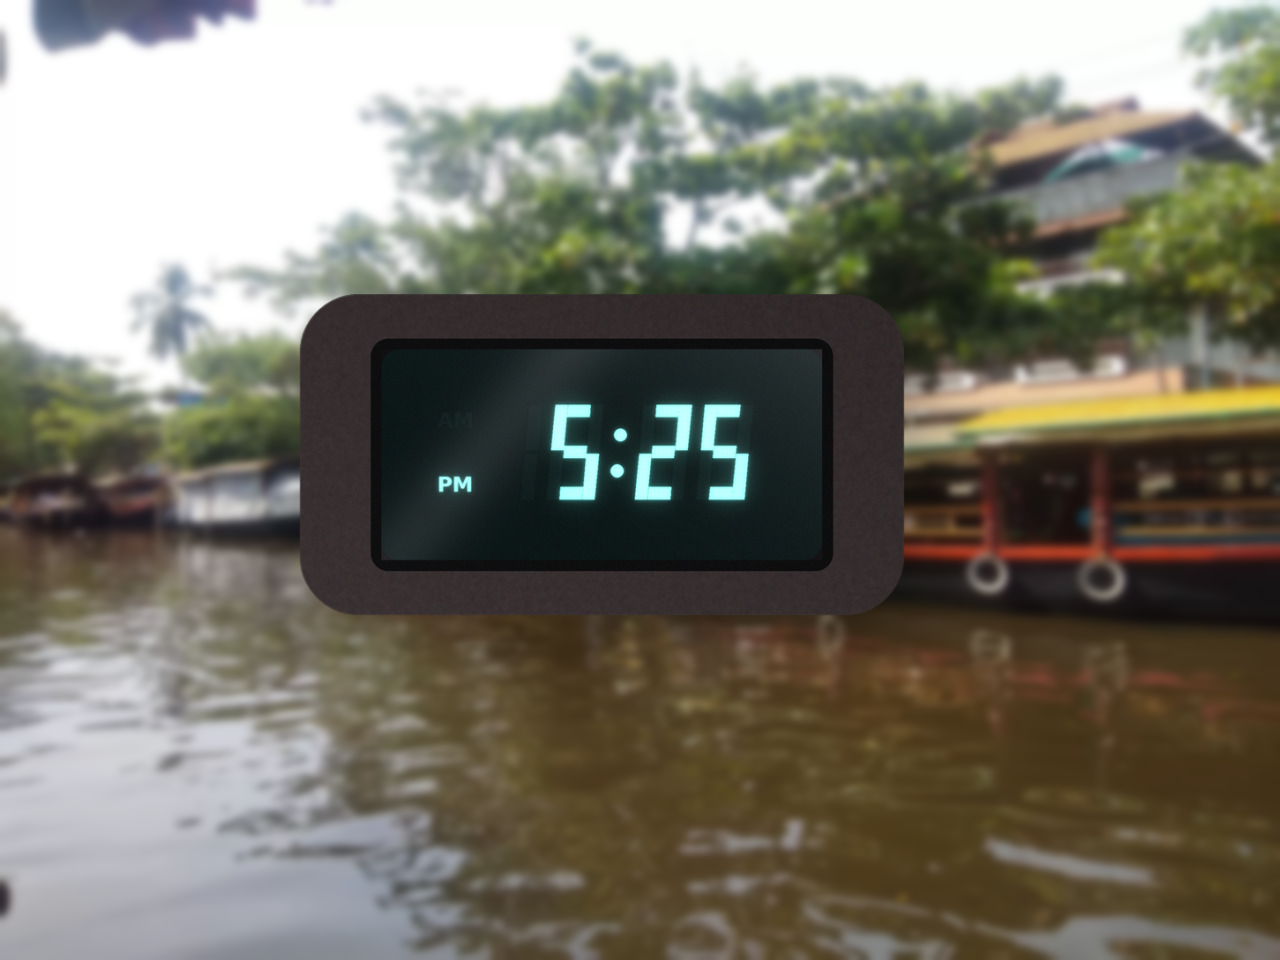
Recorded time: 5:25
